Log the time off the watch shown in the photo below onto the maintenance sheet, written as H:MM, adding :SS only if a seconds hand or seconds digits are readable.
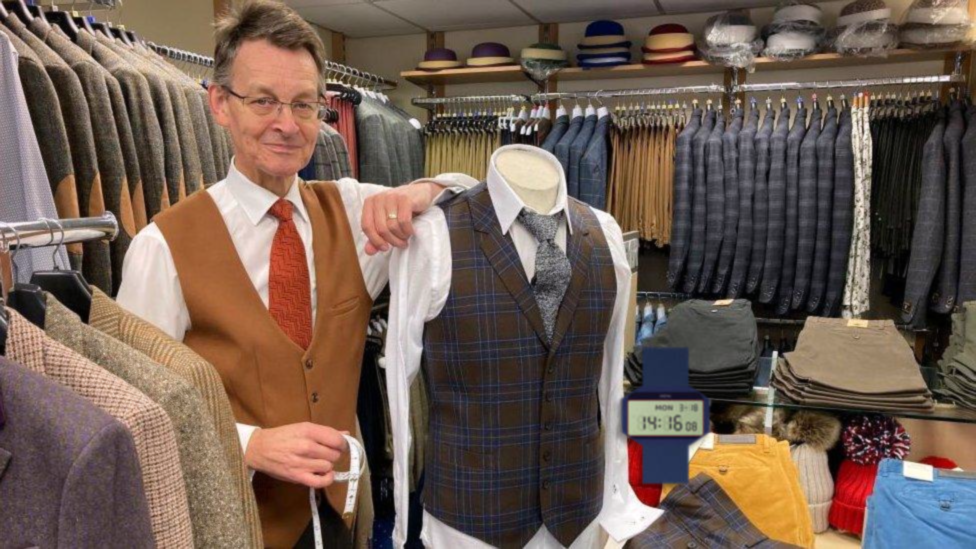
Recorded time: 14:16
